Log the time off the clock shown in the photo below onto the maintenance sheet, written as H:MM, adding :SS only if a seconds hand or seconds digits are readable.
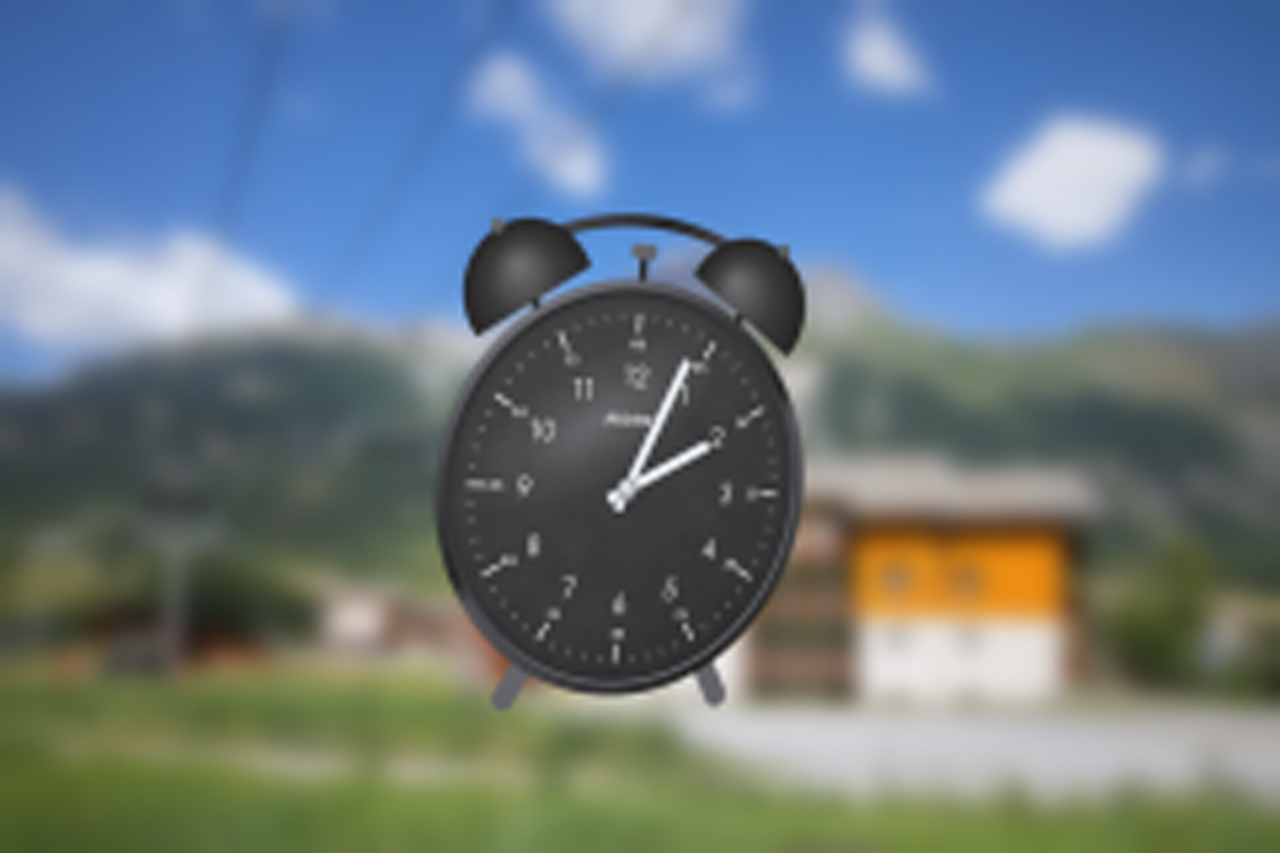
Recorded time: 2:04
